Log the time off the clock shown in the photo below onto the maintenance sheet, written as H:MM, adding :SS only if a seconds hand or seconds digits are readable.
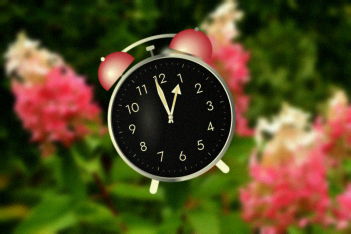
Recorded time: 12:59
